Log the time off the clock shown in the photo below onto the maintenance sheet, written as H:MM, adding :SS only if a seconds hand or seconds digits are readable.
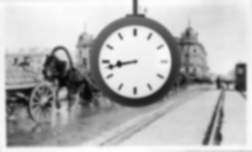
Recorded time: 8:43
